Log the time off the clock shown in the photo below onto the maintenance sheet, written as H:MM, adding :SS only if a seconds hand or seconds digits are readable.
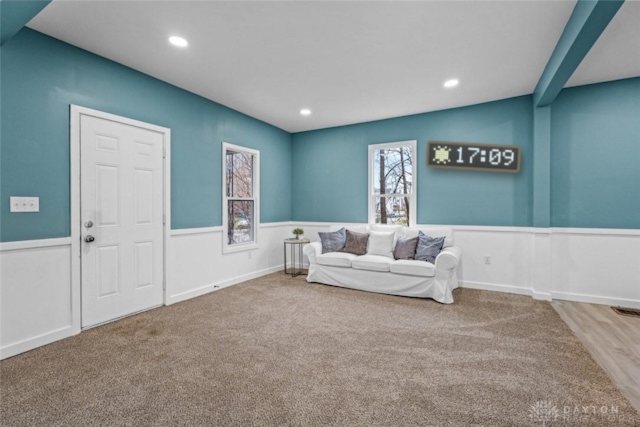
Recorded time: 17:09
